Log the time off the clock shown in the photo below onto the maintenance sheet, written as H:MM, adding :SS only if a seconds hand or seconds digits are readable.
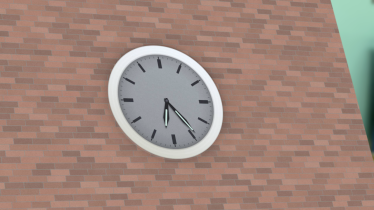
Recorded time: 6:24
